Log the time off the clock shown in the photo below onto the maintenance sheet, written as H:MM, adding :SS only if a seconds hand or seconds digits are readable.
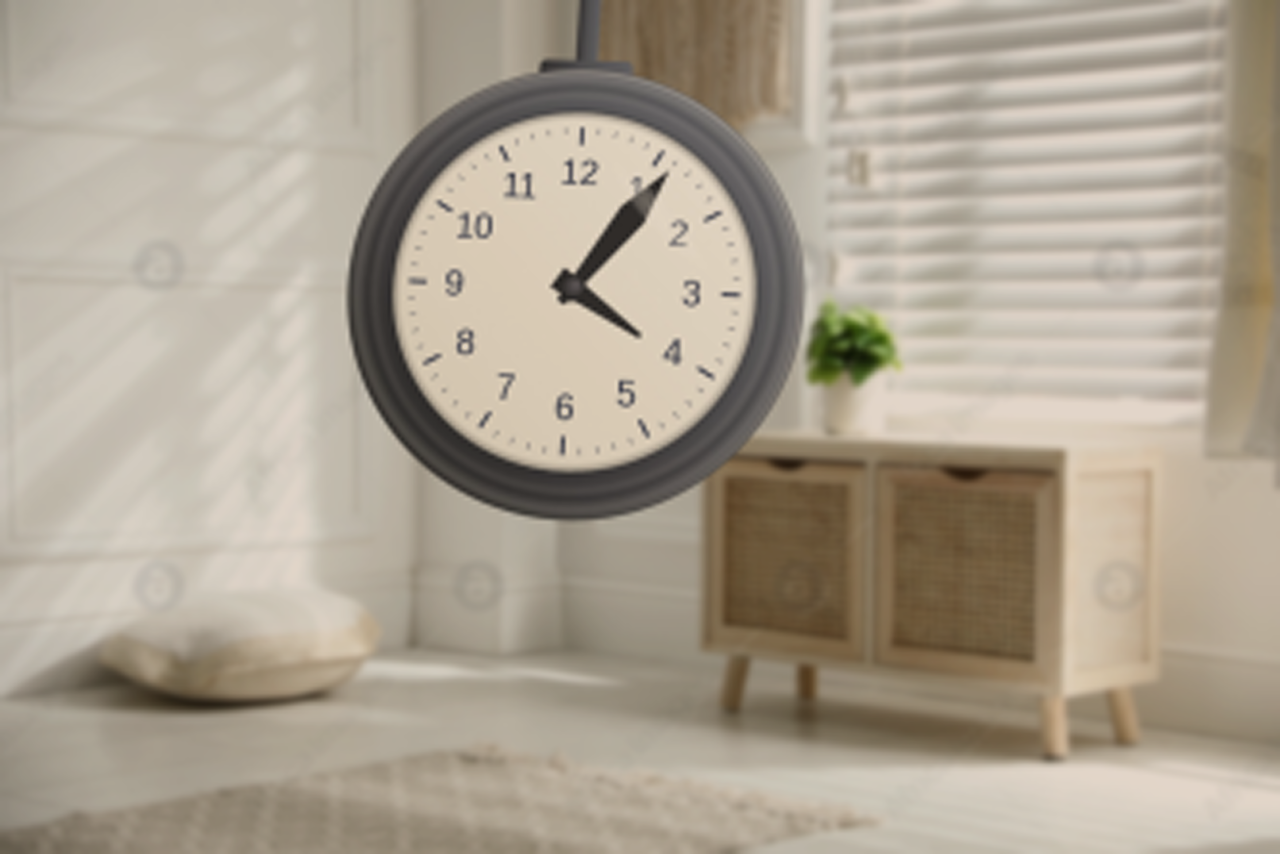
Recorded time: 4:06
